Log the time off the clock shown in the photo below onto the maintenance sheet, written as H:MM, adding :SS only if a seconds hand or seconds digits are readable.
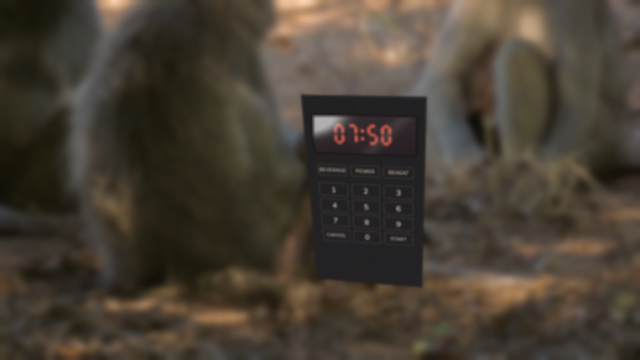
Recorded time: 7:50
